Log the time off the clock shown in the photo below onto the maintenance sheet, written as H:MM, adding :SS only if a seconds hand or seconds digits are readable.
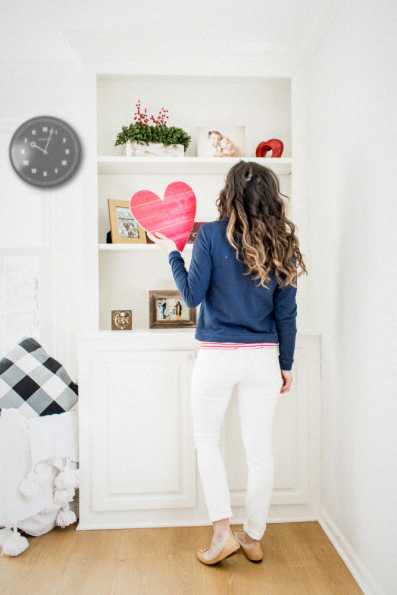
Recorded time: 10:03
